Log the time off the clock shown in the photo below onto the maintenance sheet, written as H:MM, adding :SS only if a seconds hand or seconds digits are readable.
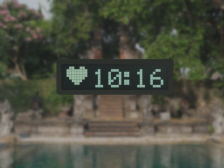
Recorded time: 10:16
